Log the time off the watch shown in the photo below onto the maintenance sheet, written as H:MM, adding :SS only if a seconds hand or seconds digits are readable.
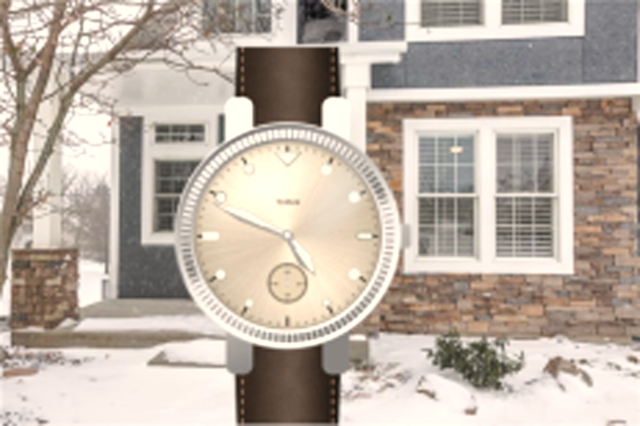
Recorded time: 4:49
